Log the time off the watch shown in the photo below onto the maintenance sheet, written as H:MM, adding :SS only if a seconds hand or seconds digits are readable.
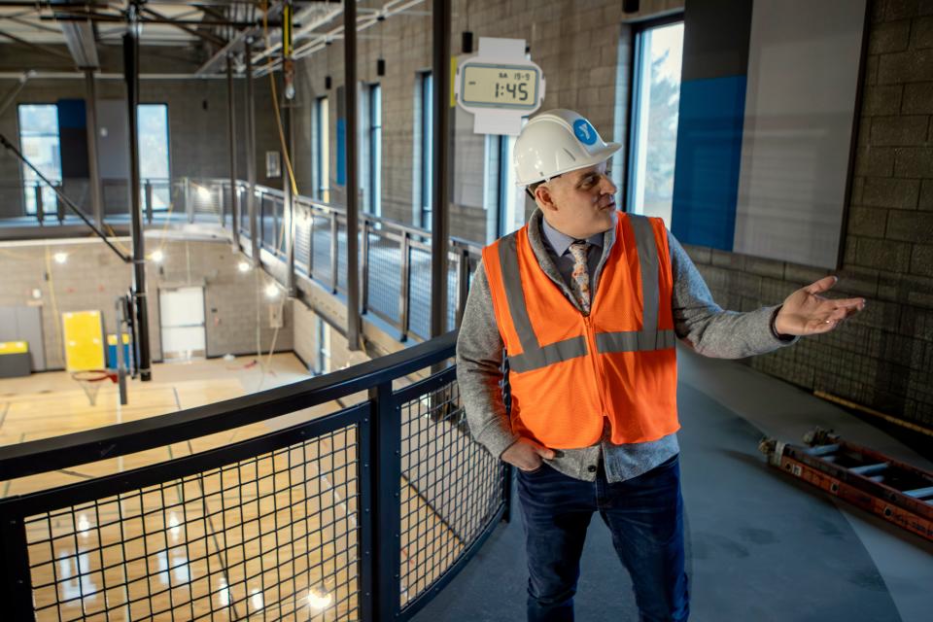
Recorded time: 1:45
